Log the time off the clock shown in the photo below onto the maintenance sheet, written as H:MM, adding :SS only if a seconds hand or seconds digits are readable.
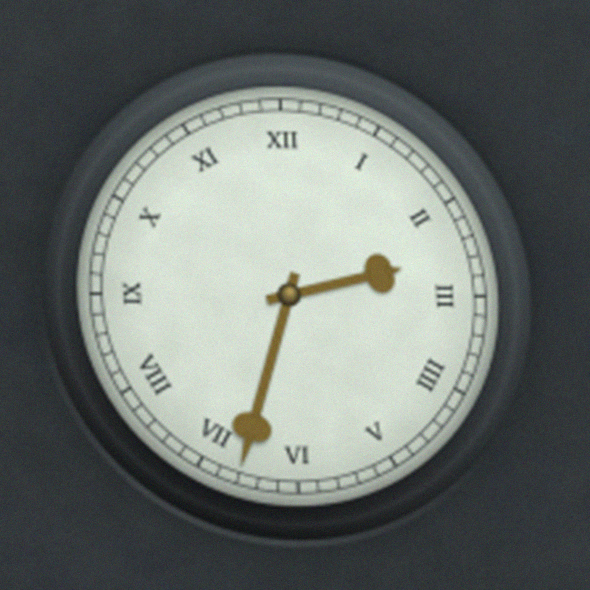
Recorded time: 2:33
